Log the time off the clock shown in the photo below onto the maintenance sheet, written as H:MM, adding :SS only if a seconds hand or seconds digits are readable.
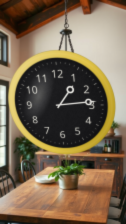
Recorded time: 1:14
